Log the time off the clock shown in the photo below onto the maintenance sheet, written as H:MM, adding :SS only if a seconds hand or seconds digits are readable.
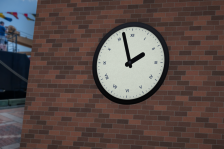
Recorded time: 1:57
